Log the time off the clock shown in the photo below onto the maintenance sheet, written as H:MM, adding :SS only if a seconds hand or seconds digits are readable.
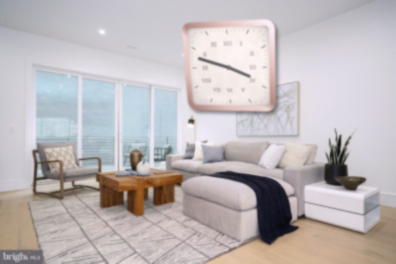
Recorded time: 3:48
